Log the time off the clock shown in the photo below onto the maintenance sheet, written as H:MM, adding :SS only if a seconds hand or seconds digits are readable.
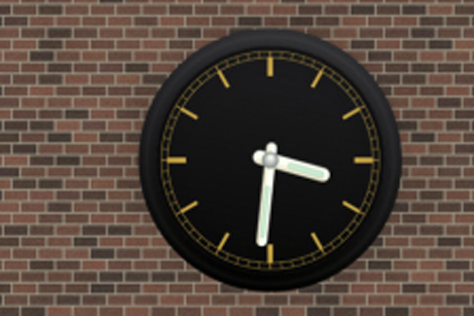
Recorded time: 3:31
